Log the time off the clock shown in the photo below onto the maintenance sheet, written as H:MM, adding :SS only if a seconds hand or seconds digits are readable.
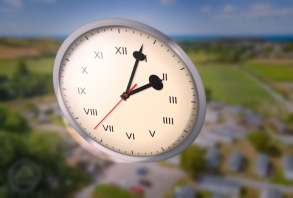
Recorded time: 2:03:37
